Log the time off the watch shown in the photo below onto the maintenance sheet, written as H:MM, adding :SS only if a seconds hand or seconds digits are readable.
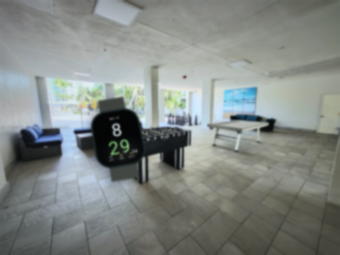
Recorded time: 8:29
